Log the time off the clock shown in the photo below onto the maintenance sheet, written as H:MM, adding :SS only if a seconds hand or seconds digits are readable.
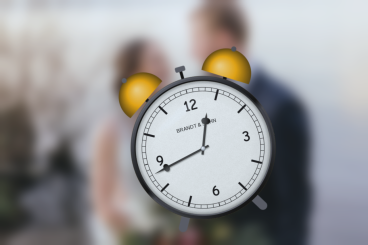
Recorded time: 12:43
